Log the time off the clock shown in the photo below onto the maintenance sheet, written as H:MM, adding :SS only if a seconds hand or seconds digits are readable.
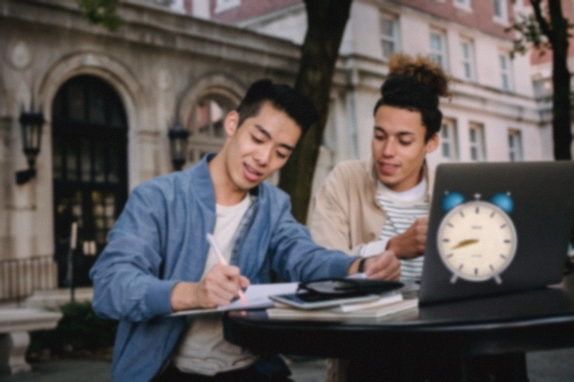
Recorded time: 8:42
